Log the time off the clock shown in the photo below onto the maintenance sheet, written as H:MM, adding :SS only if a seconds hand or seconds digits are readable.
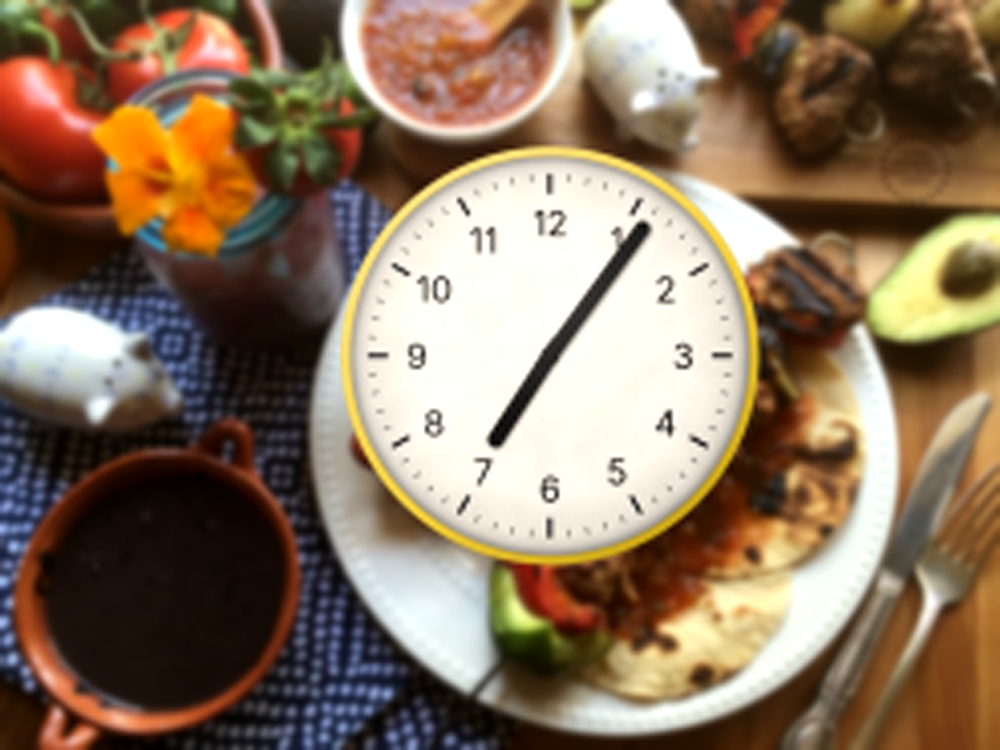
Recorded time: 7:06
